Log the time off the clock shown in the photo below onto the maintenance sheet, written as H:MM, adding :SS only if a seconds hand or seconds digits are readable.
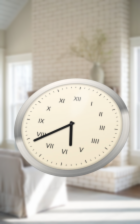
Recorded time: 5:39
